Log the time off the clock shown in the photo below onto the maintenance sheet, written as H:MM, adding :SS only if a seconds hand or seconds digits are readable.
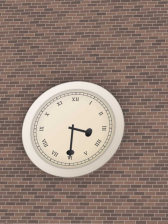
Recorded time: 3:30
